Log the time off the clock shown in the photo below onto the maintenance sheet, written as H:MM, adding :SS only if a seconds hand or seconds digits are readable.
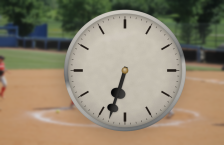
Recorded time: 6:33
